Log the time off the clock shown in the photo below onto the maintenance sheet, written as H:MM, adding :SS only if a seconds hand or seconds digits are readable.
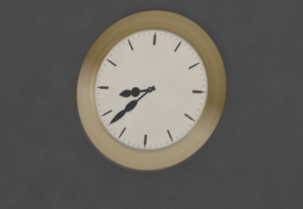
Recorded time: 8:38
